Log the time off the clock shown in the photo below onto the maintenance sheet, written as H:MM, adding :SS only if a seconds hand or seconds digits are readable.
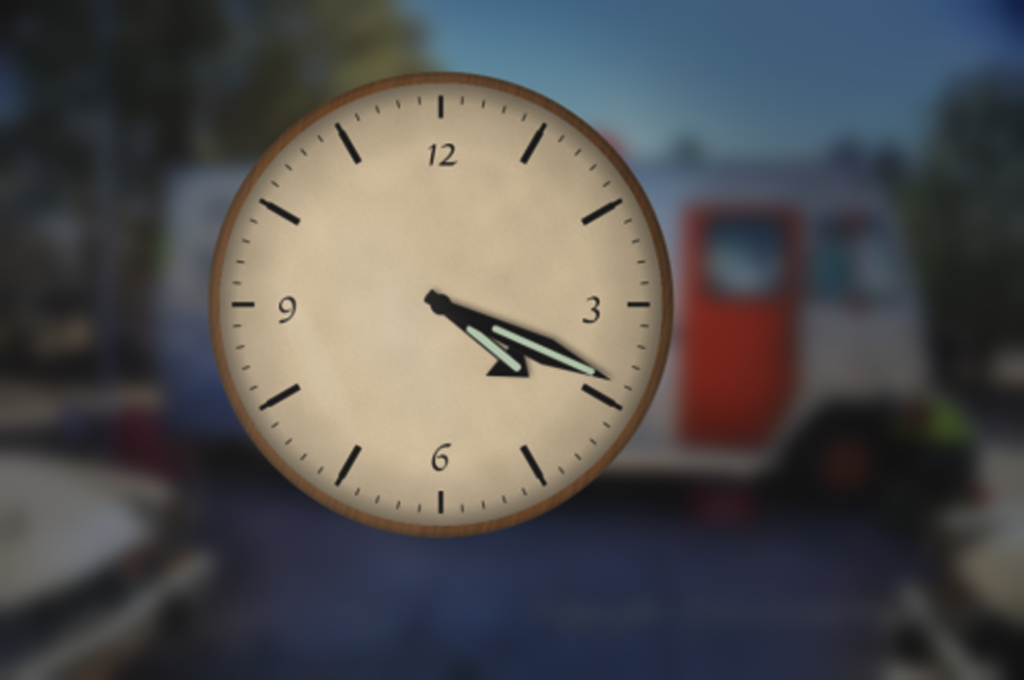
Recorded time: 4:19
